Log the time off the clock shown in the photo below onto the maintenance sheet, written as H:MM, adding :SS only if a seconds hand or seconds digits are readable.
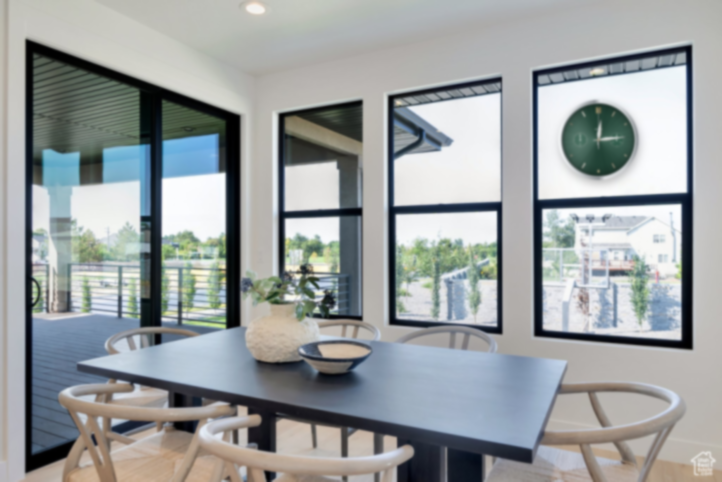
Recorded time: 12:14
